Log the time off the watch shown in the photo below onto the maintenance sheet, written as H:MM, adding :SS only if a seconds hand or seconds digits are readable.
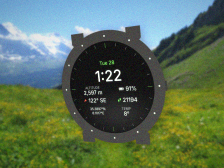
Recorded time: 1:22
